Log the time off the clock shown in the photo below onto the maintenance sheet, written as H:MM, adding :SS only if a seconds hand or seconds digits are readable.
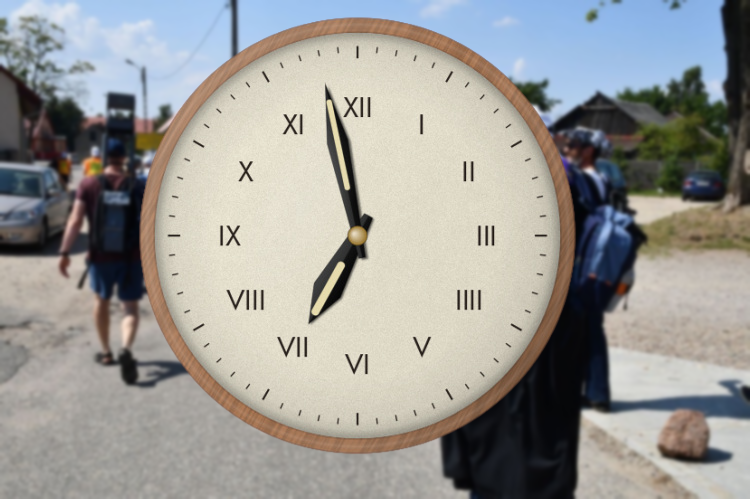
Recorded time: 6:58
